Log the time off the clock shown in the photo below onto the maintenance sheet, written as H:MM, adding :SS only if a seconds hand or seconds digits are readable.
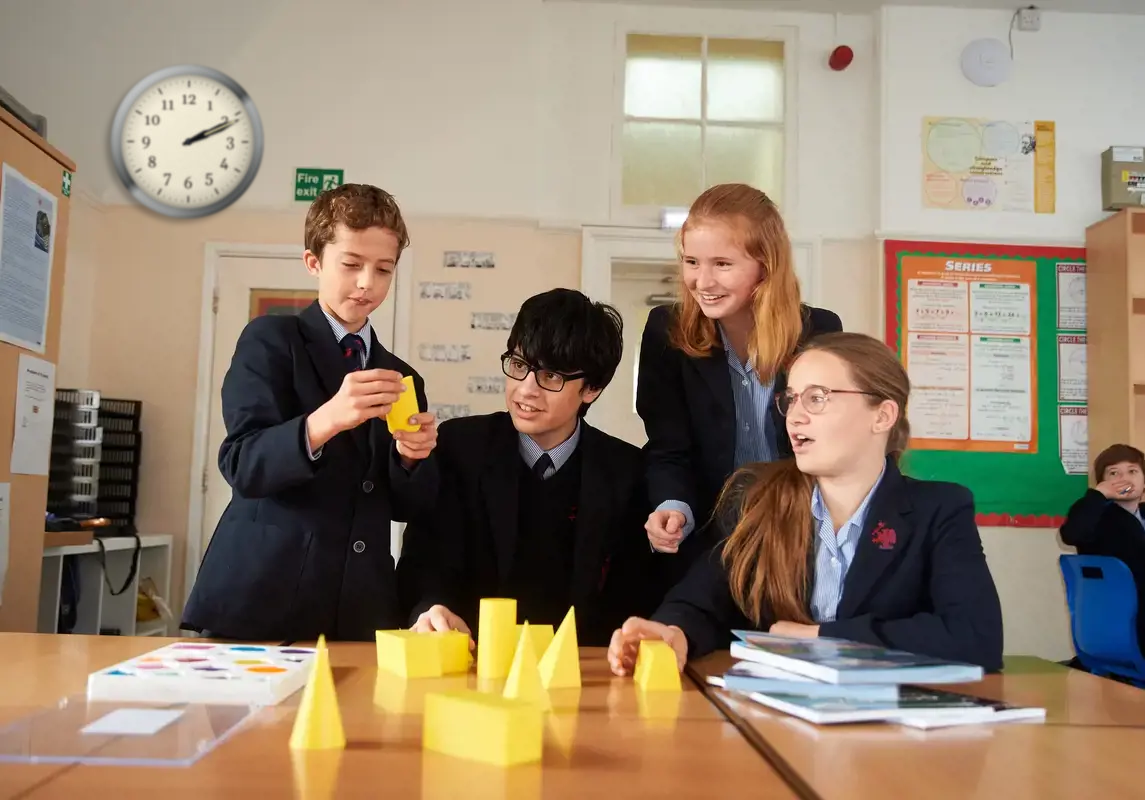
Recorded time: 2:11
